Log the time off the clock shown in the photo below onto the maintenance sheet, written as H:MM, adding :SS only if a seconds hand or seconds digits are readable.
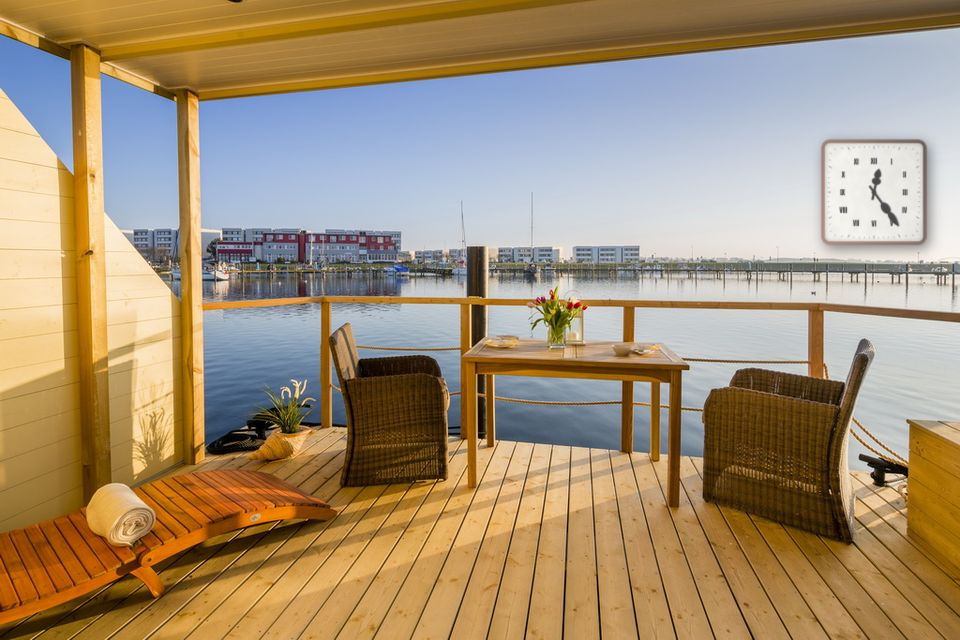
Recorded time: 12:24
